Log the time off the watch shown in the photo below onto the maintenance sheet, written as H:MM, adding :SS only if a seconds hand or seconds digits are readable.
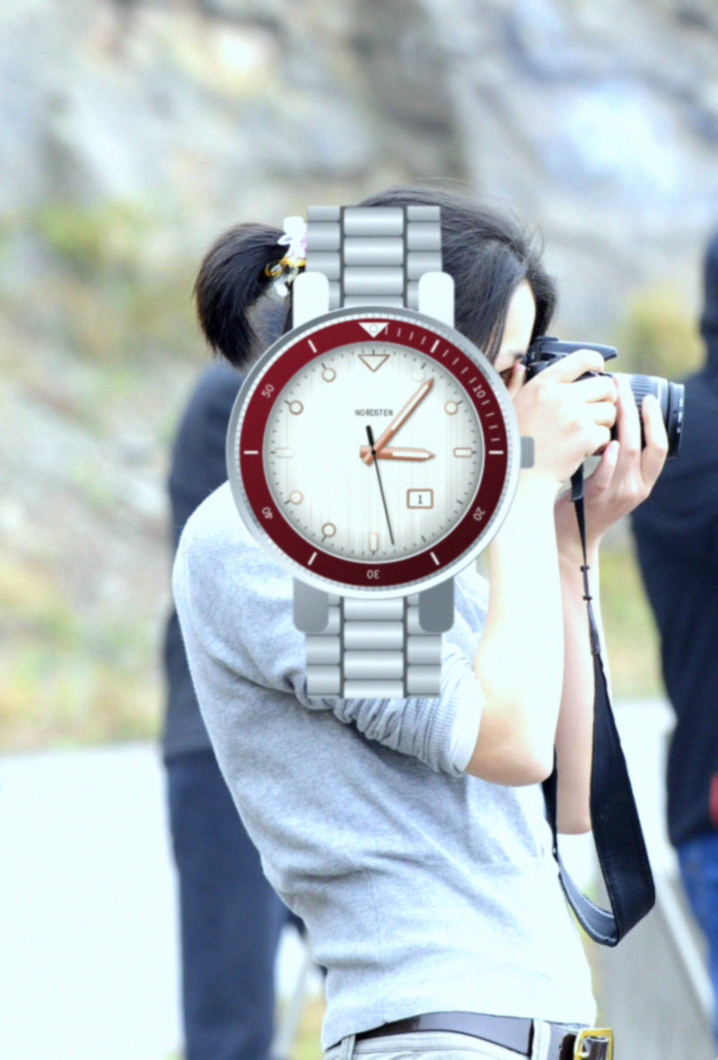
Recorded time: 3:06:28
